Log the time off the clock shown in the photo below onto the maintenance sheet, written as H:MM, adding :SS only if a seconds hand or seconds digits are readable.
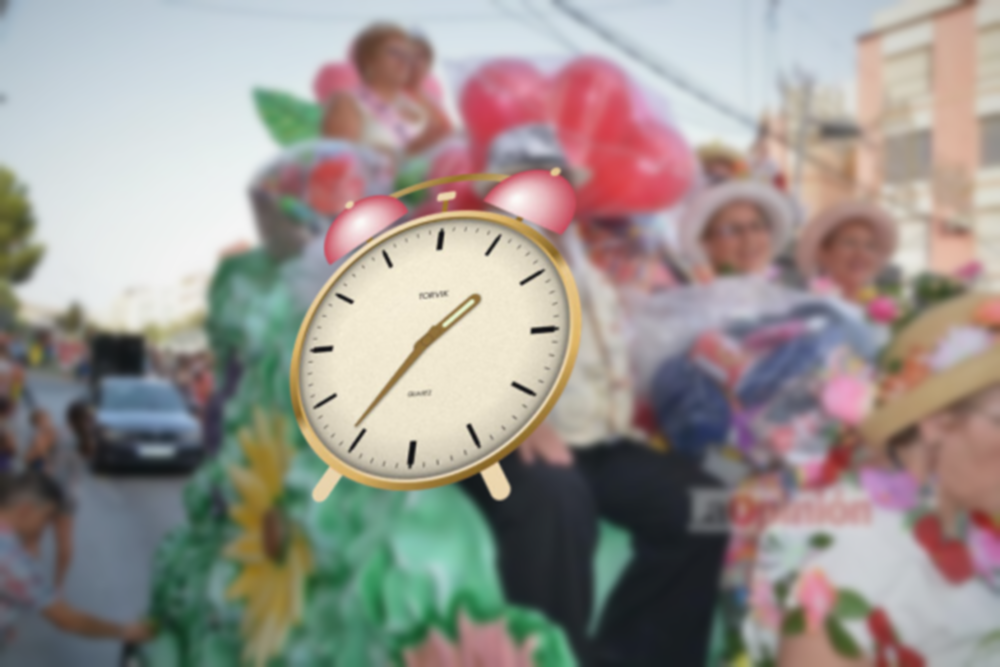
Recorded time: 1:36
